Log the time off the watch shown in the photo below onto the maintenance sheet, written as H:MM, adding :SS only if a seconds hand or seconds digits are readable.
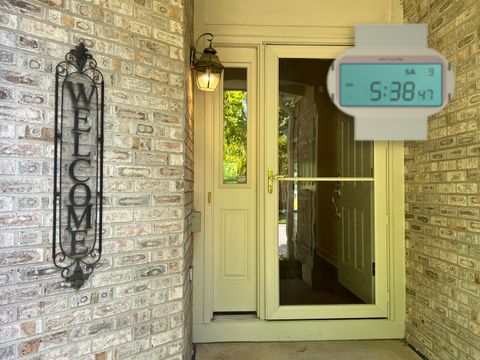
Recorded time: 5:38:47
